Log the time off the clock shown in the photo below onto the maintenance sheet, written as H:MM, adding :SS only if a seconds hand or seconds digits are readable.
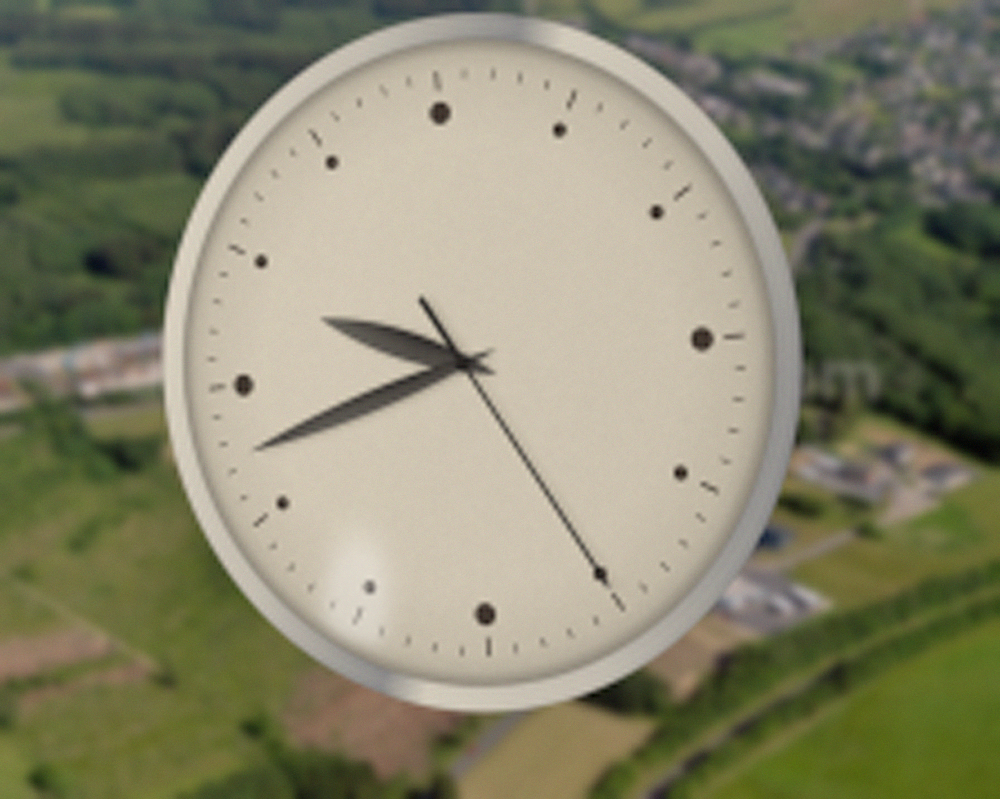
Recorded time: 9:42:25
